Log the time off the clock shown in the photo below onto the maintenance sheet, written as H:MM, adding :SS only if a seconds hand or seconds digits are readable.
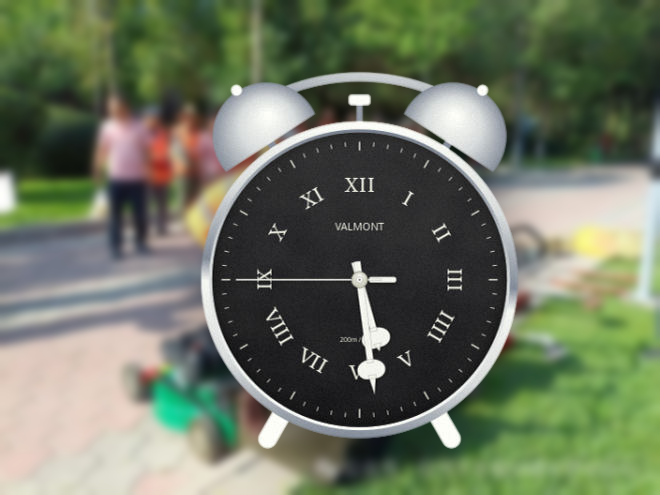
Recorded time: 5:28:45
